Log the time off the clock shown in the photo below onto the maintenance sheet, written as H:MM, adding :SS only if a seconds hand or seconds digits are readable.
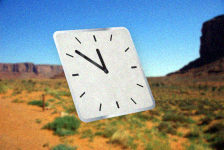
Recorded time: 11:52
